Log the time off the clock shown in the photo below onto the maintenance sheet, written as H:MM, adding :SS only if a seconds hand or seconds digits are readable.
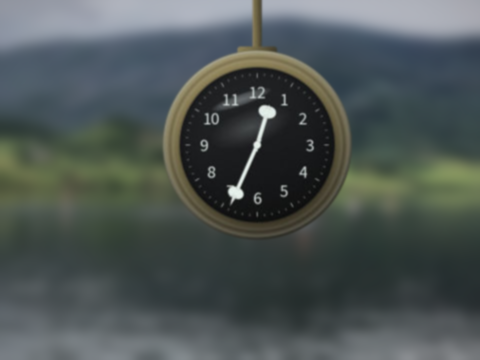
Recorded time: 12:34
